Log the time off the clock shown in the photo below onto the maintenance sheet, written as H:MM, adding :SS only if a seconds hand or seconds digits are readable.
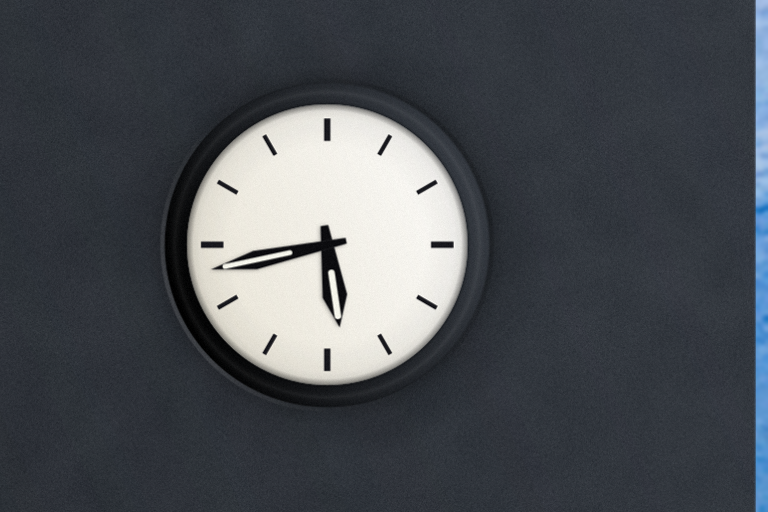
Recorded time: 5:43
